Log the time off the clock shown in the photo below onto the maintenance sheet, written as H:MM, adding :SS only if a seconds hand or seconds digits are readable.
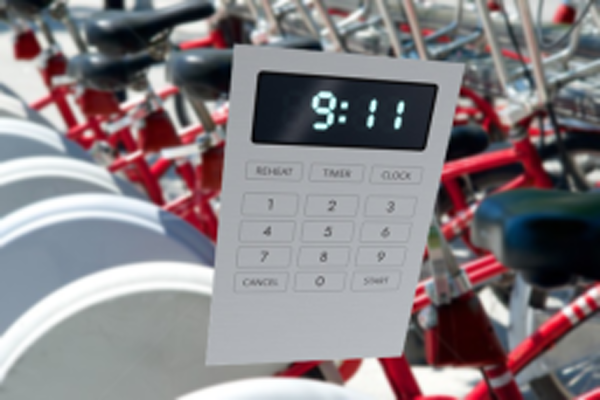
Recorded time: 9:11
